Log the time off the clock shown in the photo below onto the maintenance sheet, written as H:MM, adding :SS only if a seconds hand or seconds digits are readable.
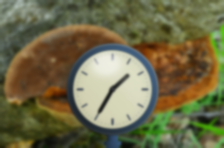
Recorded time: 1:35
